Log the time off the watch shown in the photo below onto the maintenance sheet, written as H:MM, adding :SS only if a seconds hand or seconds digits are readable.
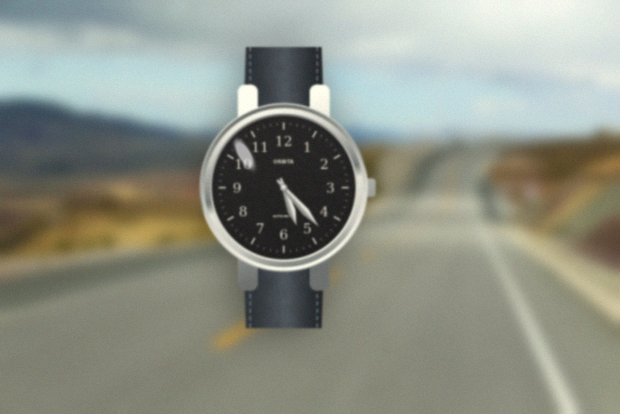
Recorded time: 5:23
